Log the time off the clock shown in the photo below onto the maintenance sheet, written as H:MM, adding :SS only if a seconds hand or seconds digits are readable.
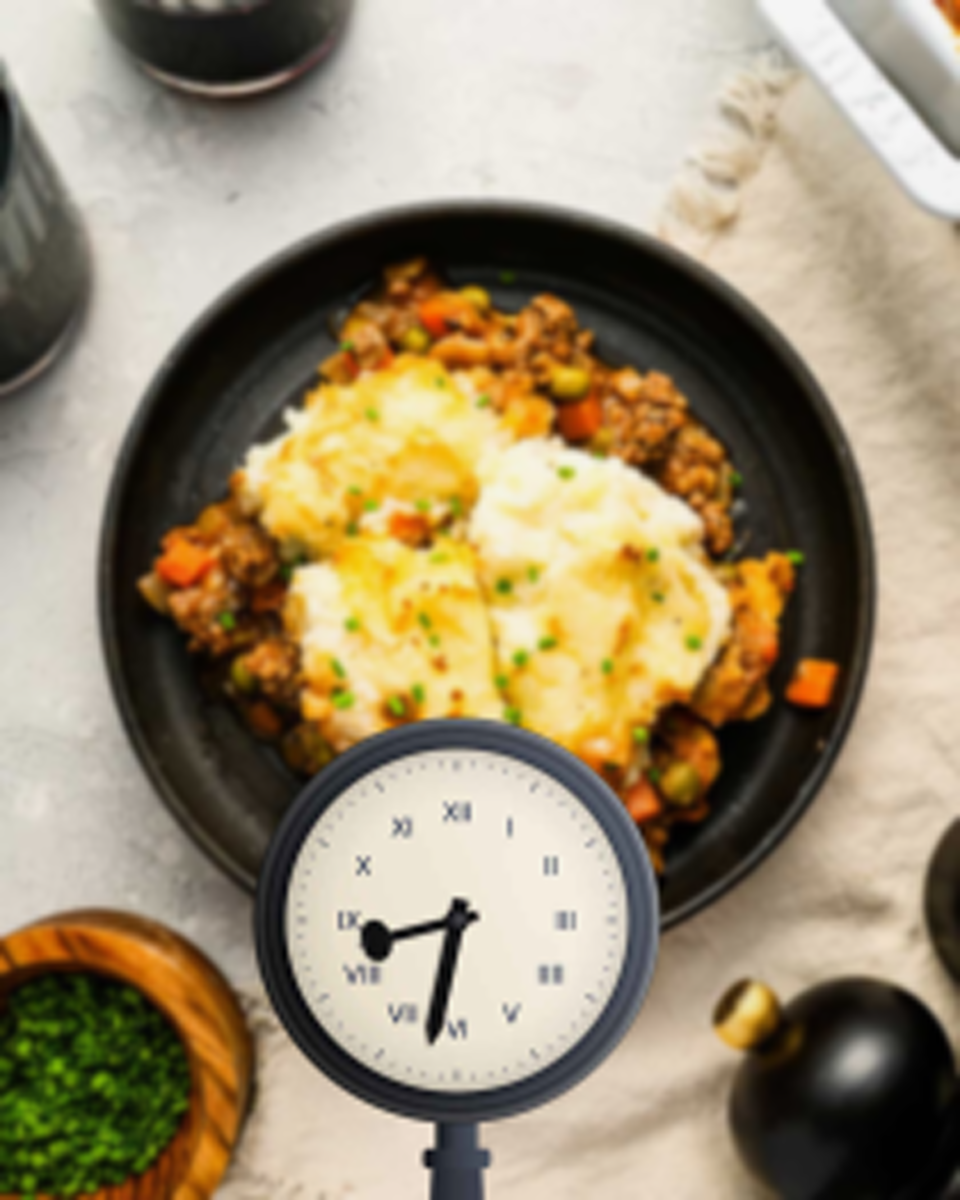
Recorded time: 8:32
